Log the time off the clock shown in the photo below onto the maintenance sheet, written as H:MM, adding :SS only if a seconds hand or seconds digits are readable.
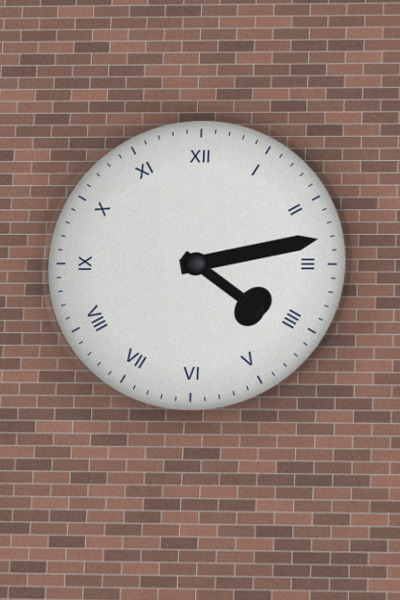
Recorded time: 4:13
